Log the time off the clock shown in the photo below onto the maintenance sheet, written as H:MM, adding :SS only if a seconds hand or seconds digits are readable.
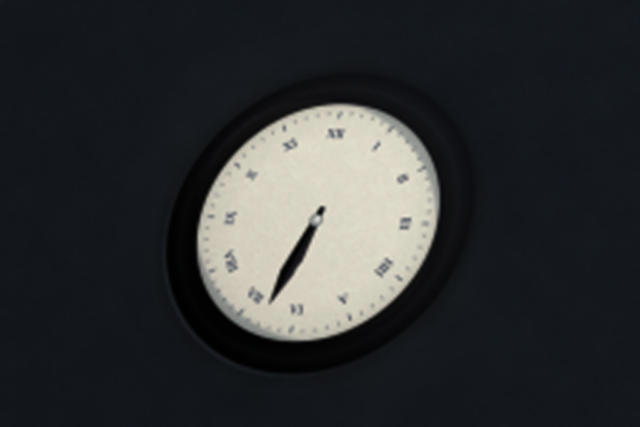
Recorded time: 6:33
